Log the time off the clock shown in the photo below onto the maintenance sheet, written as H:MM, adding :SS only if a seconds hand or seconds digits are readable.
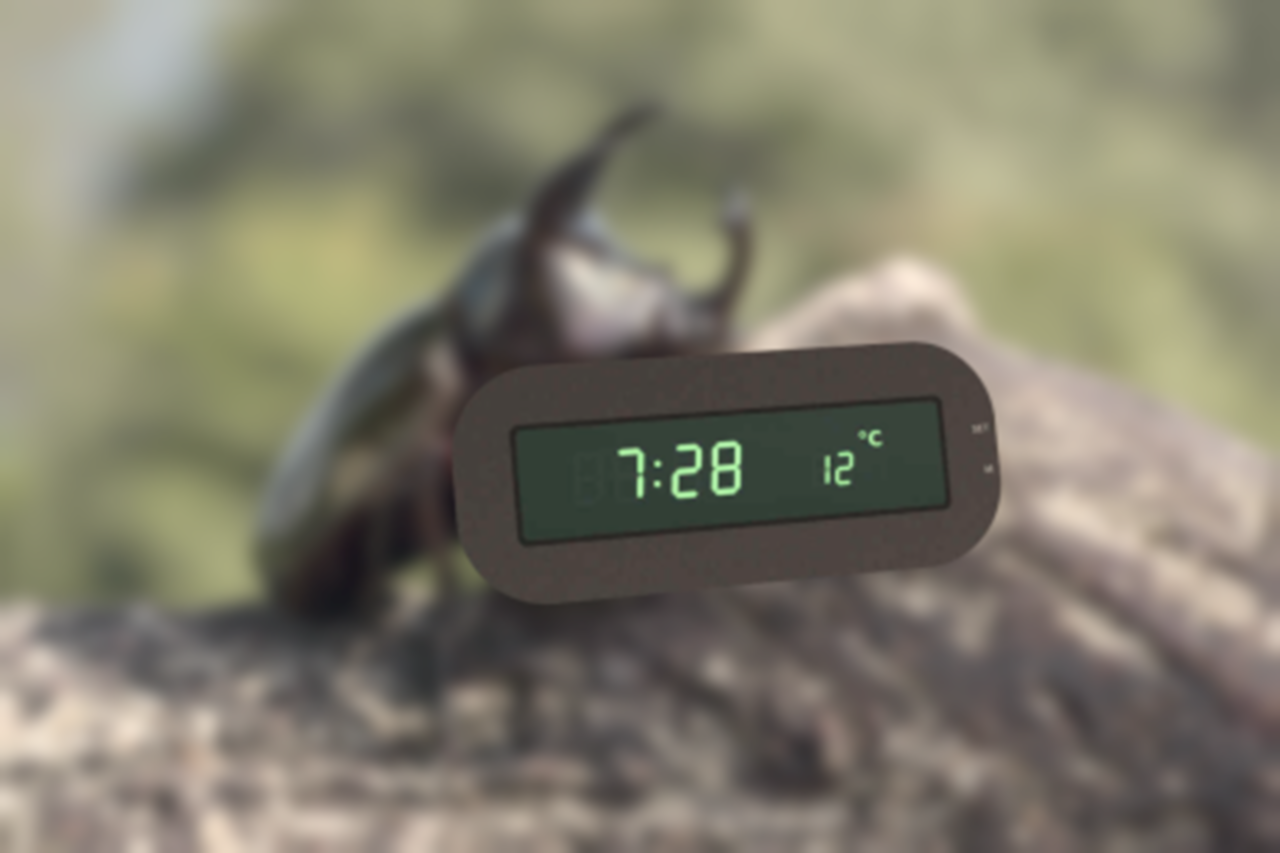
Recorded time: 7:28
